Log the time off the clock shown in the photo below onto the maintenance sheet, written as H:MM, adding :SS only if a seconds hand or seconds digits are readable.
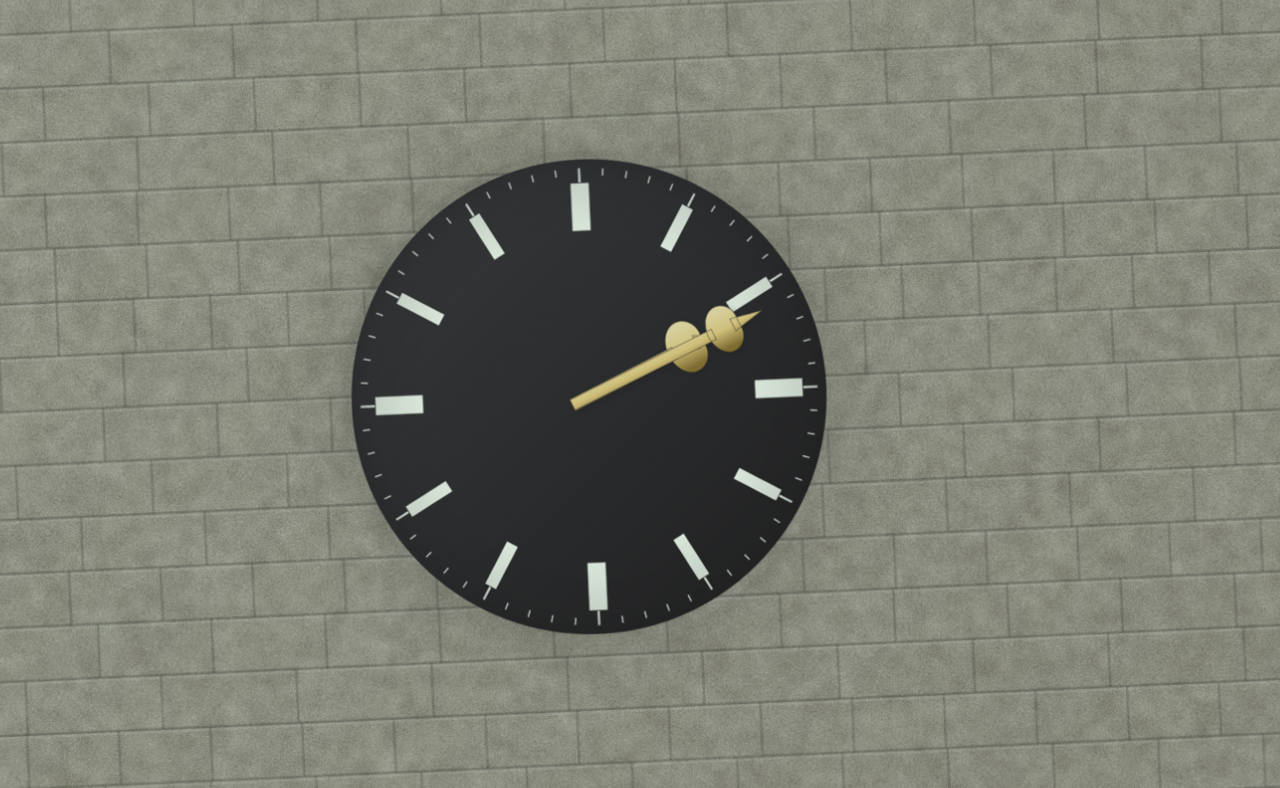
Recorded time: 2:11
